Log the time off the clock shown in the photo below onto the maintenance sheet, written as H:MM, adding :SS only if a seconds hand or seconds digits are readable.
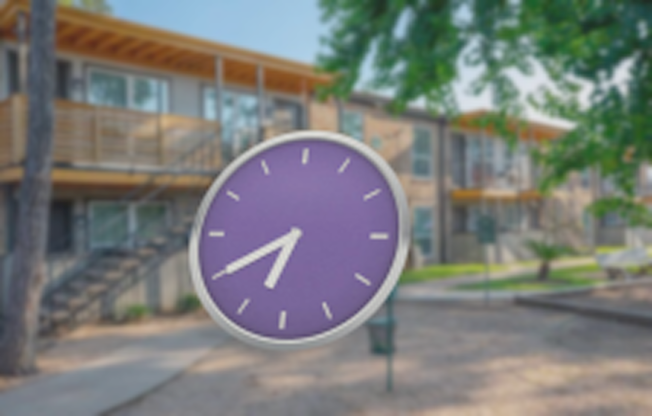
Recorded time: 6:40
